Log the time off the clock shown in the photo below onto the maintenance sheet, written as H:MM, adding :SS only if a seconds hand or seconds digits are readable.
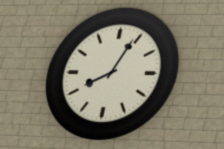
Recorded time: 8:04
